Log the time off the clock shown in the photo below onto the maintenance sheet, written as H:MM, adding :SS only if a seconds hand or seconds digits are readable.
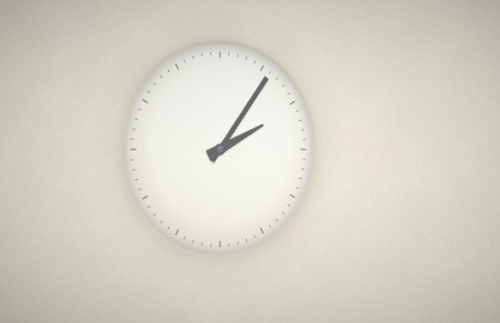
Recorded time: 2:06
